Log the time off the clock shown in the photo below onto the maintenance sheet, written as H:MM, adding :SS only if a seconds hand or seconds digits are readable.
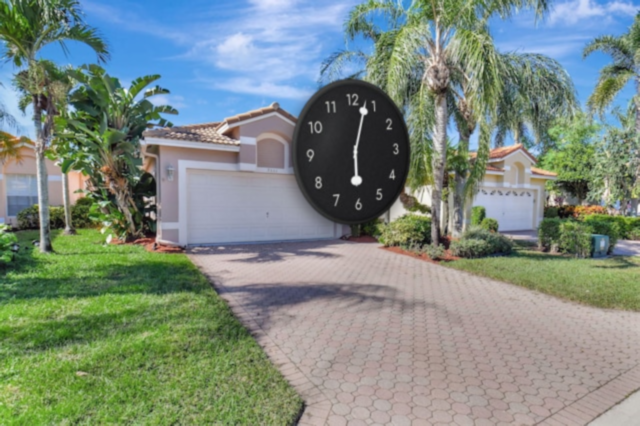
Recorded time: 6:03
